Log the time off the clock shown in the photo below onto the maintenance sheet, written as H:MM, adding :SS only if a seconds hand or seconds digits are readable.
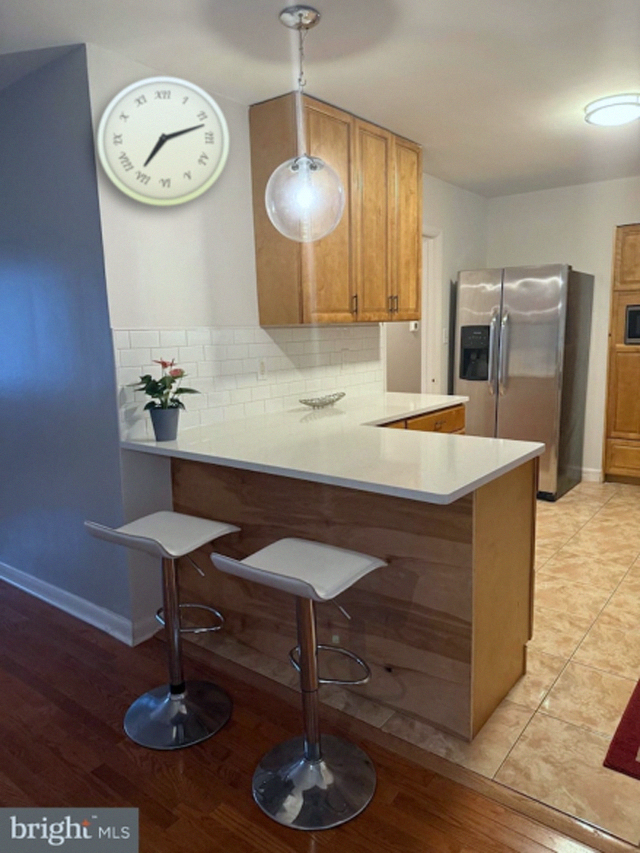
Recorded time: 7:12
